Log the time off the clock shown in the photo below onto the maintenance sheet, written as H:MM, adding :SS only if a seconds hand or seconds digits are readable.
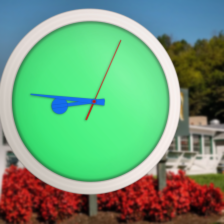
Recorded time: 8:46:04
